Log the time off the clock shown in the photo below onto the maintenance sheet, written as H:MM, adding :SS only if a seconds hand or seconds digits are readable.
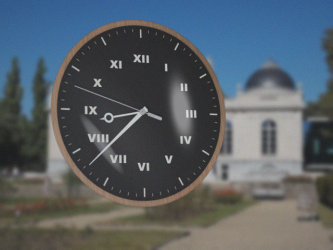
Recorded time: 8:37:48
